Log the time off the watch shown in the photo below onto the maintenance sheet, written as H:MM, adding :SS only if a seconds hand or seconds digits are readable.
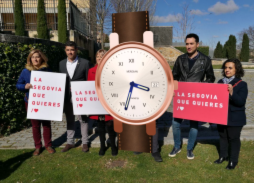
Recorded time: 3:33
